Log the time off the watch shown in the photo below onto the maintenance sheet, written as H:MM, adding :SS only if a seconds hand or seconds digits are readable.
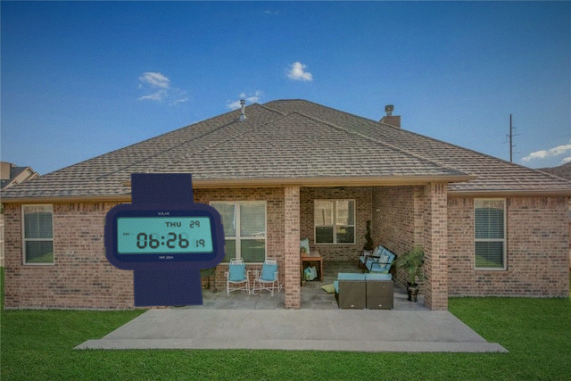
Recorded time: 6:26:19
